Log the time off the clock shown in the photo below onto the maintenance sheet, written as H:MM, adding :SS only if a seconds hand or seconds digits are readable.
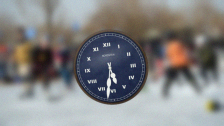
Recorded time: 5:32
